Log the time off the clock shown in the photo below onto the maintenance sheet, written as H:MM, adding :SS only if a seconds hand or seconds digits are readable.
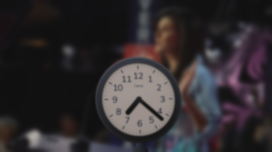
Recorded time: 7:22
